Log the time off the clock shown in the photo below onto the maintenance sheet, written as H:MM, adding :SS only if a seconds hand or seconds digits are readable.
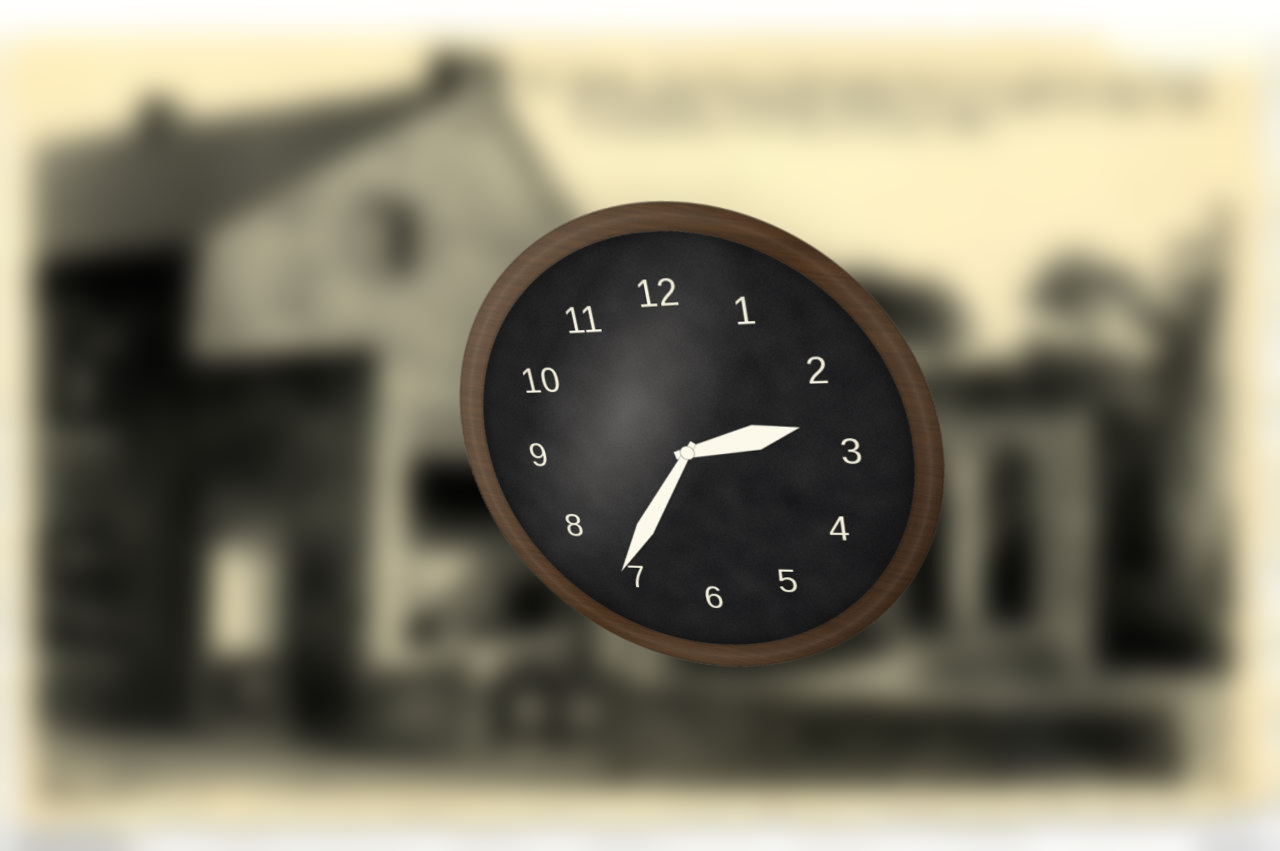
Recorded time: 2:36
